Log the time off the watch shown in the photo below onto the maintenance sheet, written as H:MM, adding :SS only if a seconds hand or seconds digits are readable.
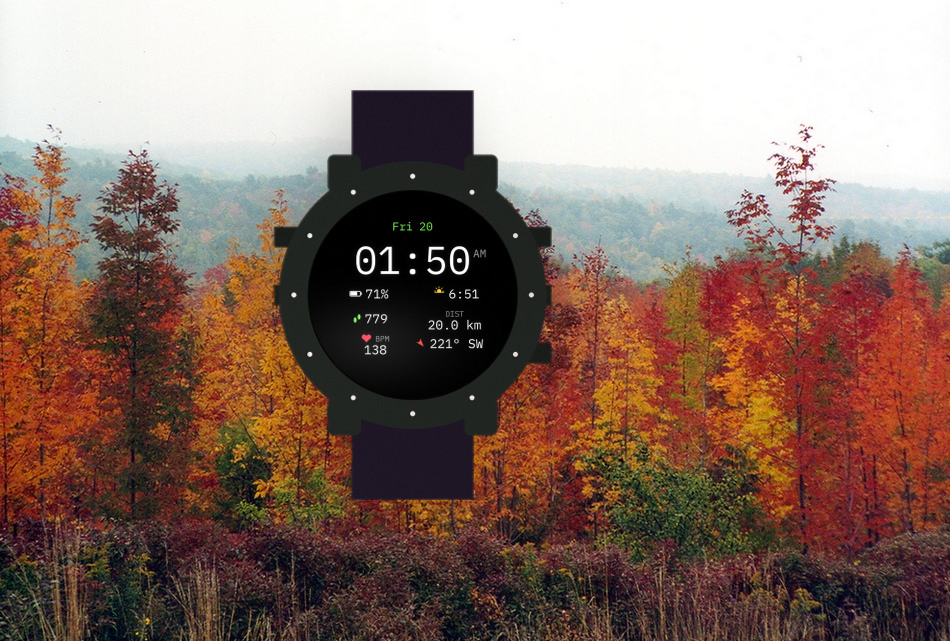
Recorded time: 1:50
